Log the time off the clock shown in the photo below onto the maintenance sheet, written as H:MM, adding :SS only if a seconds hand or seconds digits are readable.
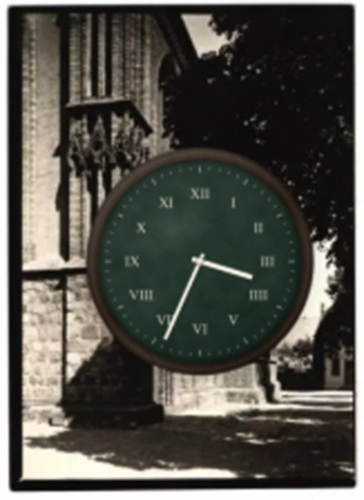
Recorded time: 3:34
